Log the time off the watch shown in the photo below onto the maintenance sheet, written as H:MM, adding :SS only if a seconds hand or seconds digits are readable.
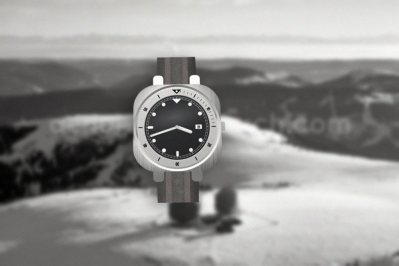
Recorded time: 3:42
